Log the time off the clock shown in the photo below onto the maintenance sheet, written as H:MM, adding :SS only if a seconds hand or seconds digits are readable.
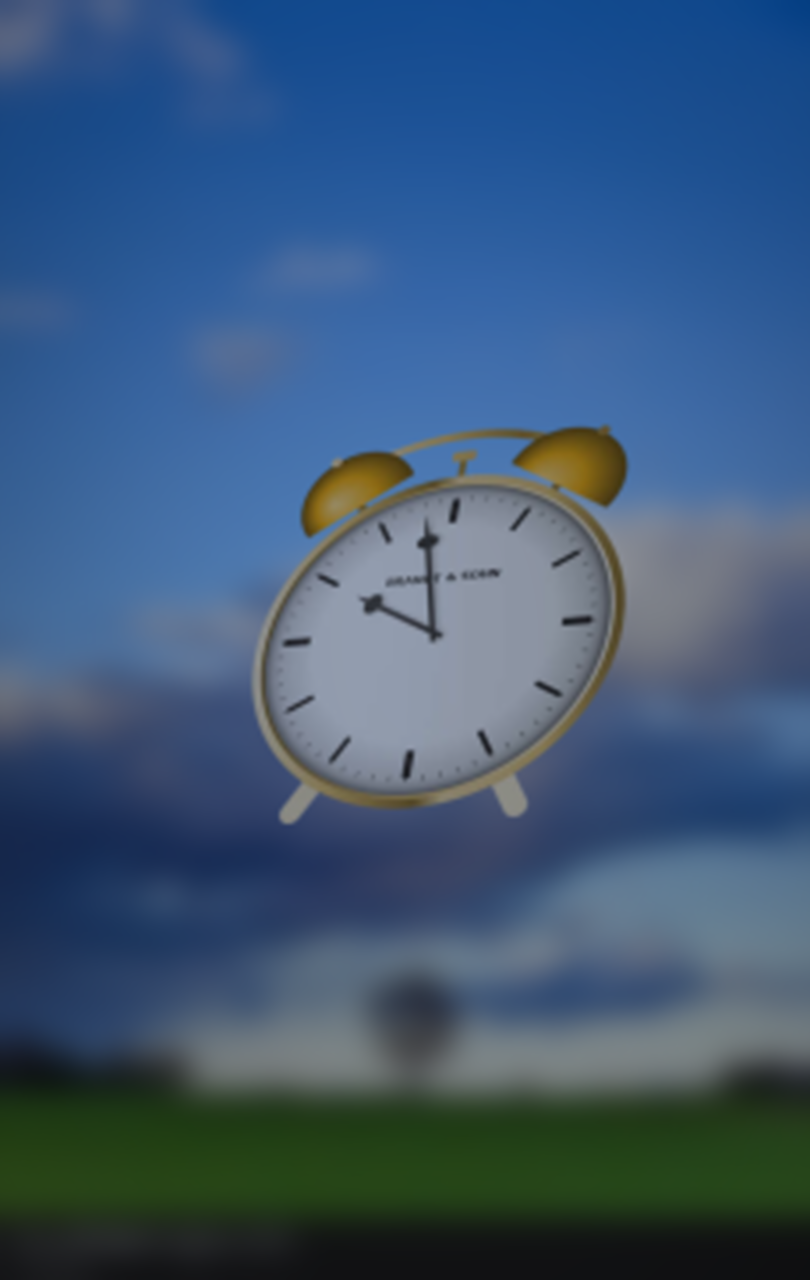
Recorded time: 9:58
